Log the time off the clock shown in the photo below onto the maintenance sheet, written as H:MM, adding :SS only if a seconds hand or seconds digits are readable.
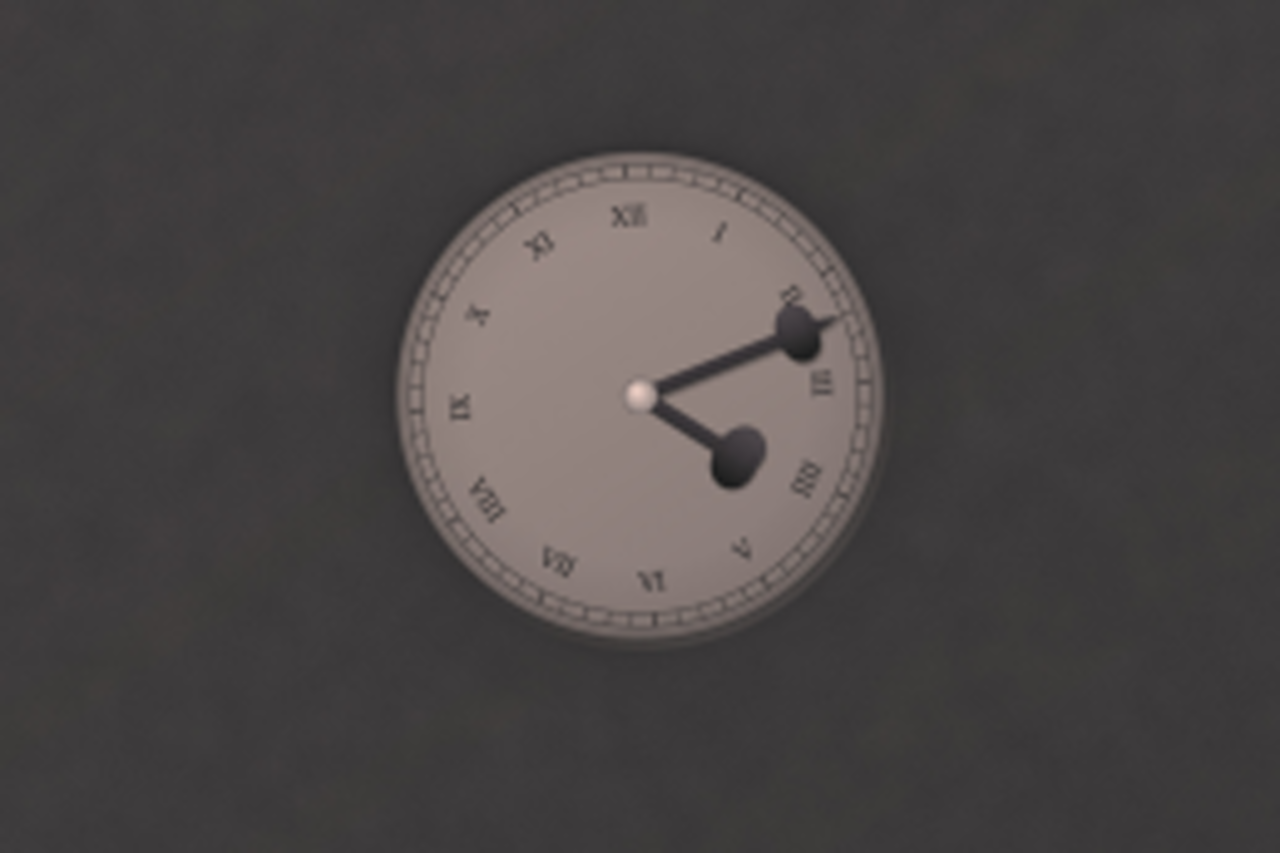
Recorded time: 4:12
